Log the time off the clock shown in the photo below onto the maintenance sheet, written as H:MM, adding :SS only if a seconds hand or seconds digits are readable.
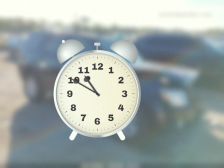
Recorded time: 10:50
